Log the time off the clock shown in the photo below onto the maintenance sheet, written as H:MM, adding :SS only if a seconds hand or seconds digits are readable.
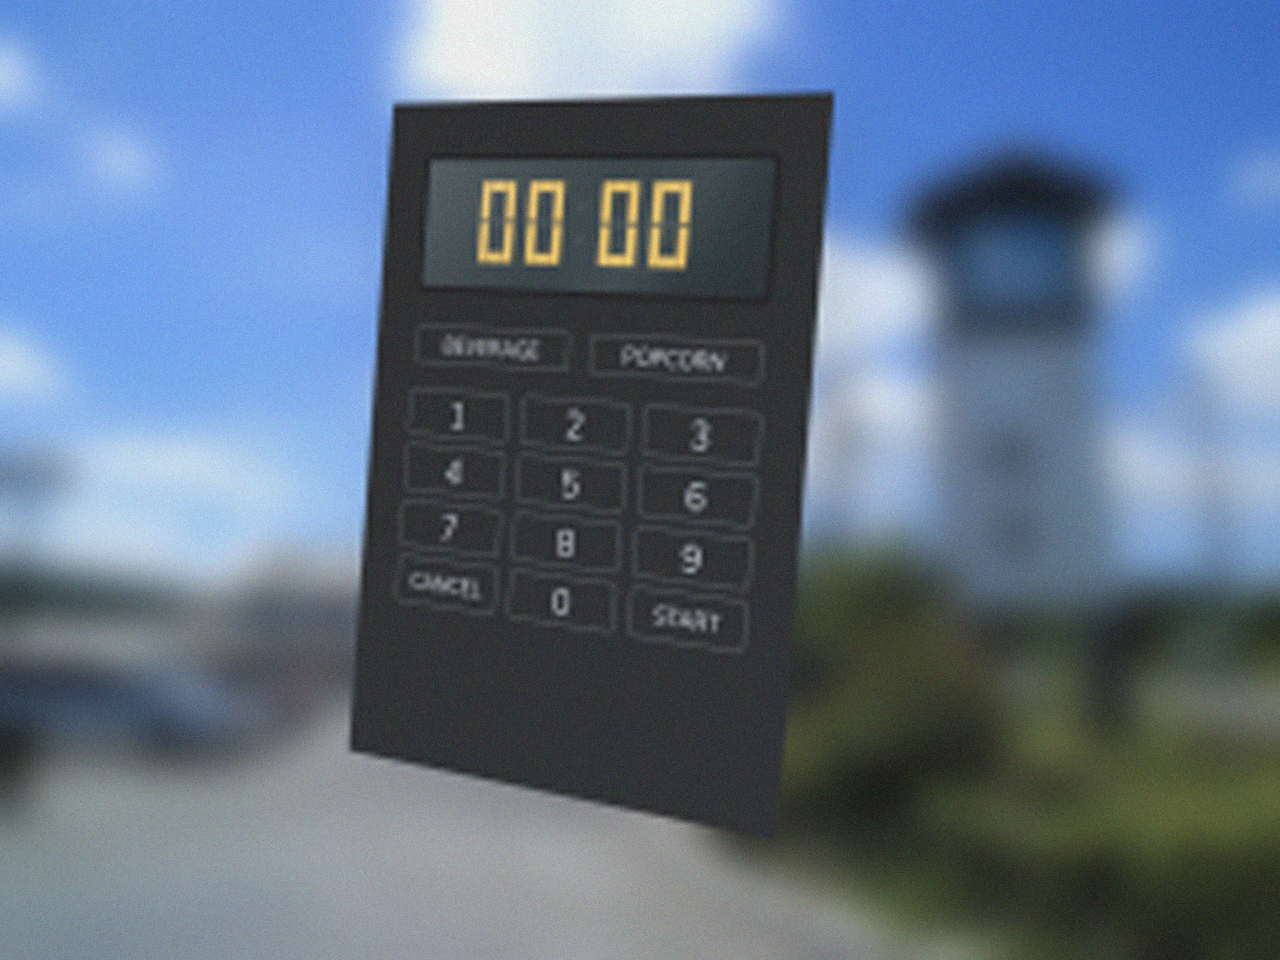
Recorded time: 0:00
